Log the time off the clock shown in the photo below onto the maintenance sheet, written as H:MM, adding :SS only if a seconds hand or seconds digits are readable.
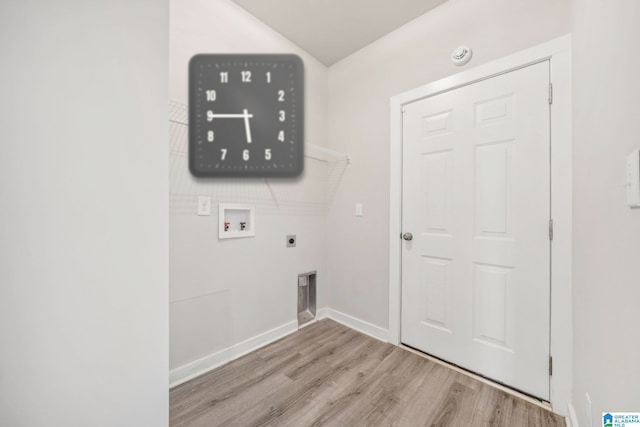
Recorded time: 5:45
